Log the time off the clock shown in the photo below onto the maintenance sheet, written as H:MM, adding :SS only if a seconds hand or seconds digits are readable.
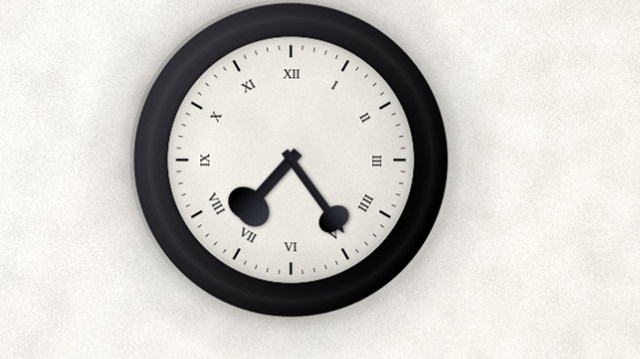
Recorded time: 7:24
